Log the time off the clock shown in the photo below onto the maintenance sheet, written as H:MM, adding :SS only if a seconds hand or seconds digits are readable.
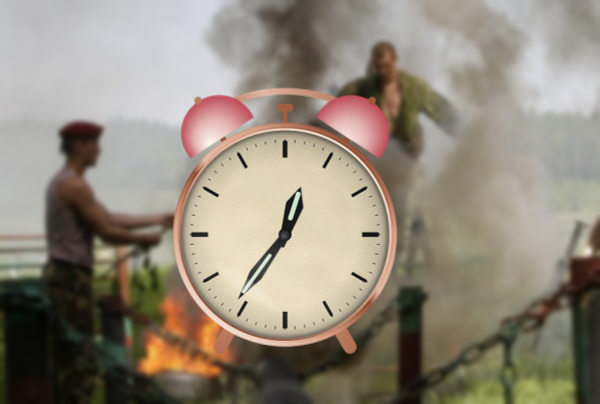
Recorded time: 12:36
